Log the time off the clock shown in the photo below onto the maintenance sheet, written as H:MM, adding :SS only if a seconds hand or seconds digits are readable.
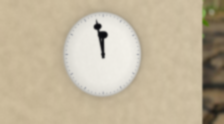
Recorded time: 11:58
